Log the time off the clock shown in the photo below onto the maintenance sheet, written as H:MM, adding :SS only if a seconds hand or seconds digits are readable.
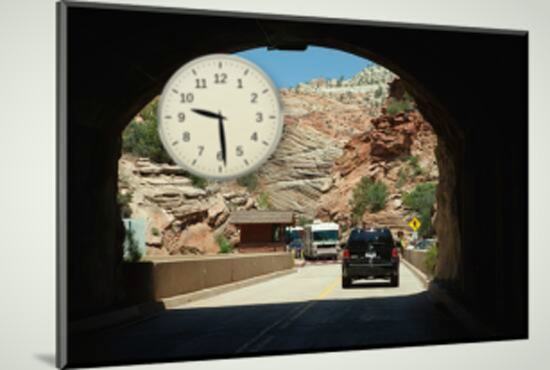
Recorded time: 9:29
